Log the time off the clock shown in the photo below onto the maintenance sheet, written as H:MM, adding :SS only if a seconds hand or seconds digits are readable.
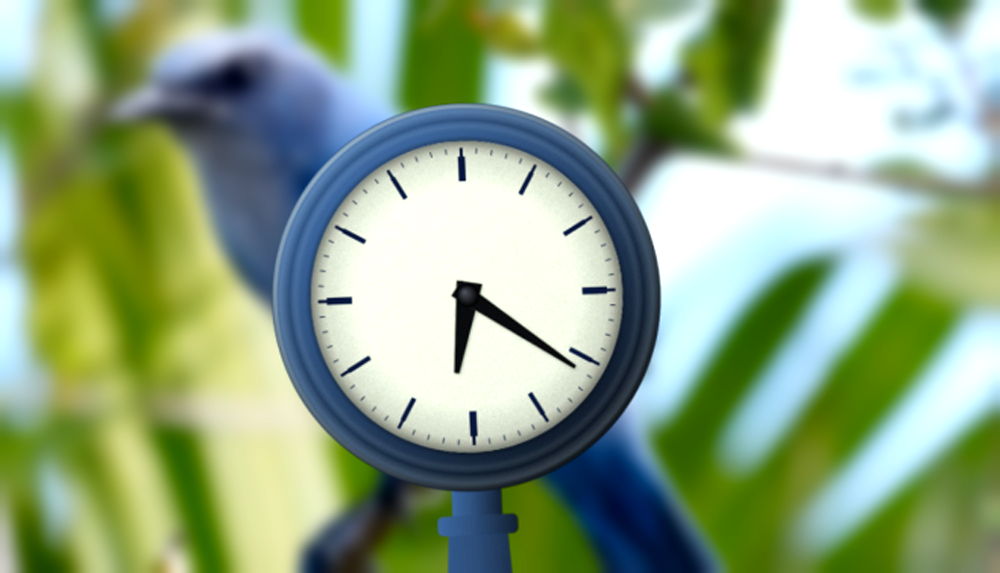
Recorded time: 6:21
